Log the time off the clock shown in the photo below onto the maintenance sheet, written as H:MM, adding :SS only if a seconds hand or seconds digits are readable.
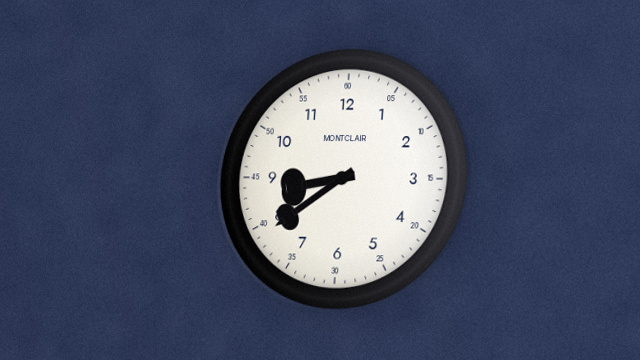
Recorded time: 8:39
